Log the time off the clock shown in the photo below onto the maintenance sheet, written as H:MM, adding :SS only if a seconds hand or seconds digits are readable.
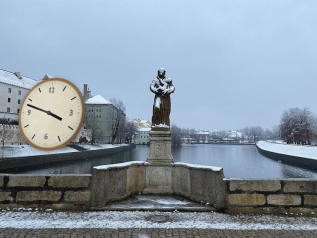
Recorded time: 3:48
